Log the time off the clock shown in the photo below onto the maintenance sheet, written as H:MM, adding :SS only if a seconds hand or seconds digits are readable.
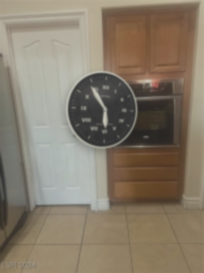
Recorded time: 5:54
